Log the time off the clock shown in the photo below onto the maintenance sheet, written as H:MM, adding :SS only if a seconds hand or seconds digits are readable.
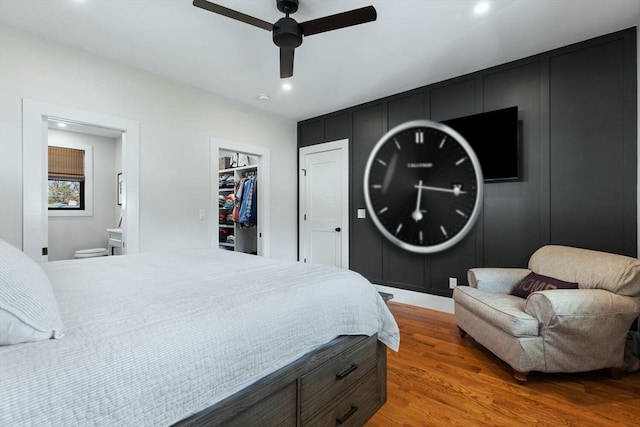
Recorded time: 6:16
